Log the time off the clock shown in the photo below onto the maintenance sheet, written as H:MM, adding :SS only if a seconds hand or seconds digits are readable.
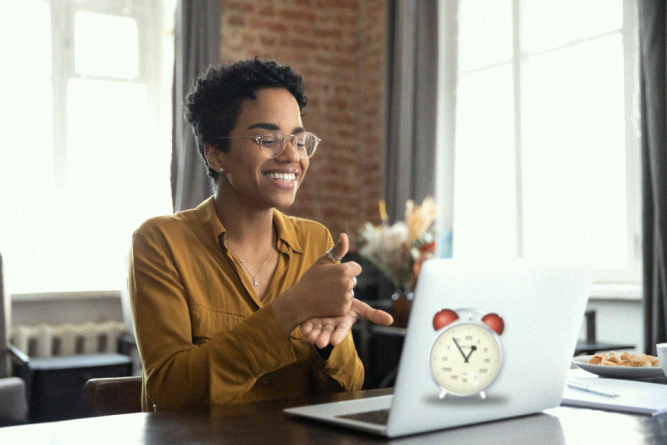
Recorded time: 12:54
